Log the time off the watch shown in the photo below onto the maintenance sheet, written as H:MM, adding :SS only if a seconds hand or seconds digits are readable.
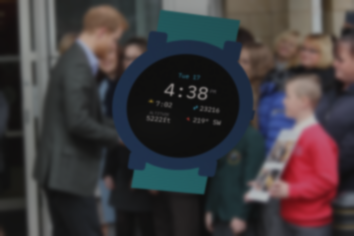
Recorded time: 4:38
